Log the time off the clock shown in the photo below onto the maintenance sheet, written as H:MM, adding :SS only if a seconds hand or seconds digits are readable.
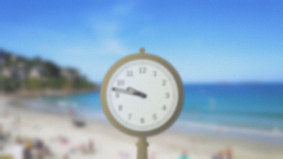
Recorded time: 9:47
